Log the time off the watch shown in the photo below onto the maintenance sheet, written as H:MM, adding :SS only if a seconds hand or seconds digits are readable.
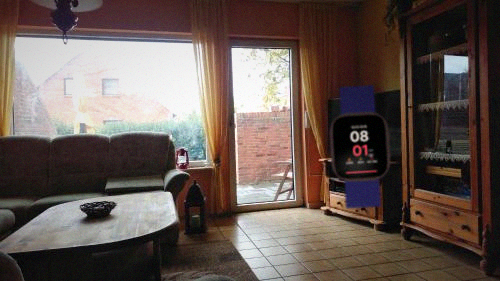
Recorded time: 8:01
